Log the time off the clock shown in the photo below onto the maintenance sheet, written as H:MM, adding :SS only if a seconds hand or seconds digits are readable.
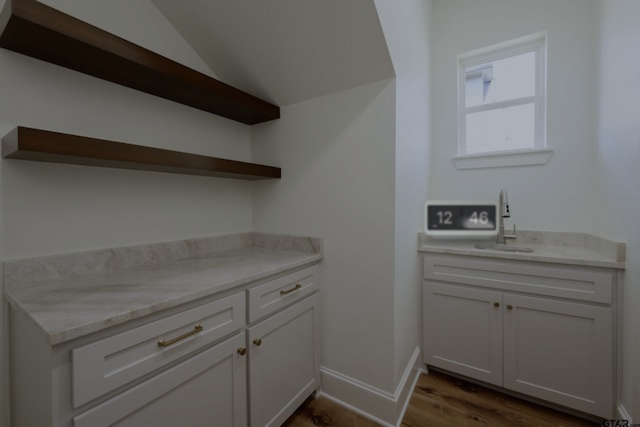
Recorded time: 12:46
